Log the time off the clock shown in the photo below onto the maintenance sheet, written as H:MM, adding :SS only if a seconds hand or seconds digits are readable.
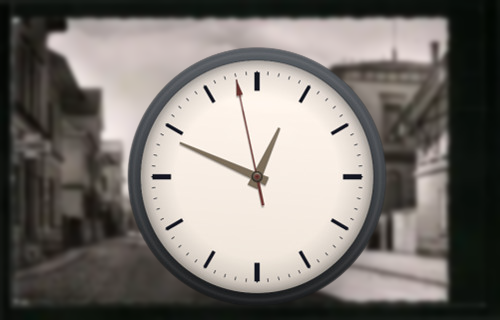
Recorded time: 12:48:58
